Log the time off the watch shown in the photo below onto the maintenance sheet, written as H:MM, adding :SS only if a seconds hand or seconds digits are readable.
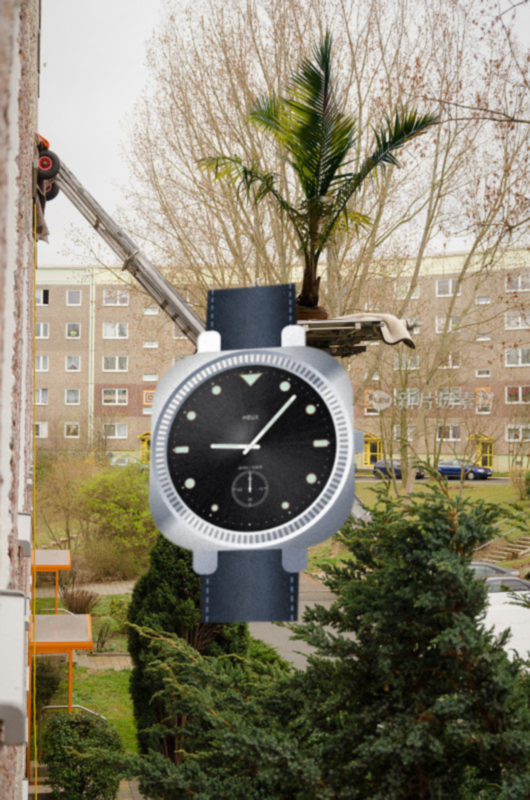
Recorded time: 9:07
